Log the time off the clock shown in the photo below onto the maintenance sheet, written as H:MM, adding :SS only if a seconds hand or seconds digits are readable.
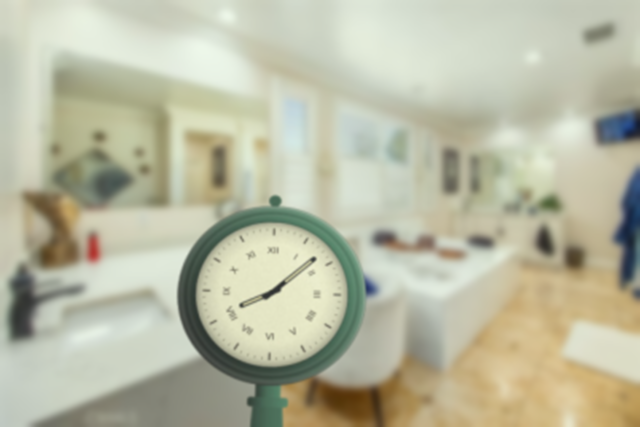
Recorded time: 8:08
